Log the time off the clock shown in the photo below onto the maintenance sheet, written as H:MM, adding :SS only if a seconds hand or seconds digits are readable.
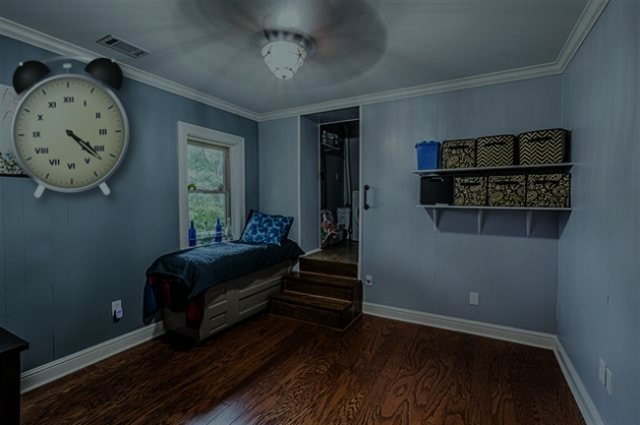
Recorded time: 4:22
